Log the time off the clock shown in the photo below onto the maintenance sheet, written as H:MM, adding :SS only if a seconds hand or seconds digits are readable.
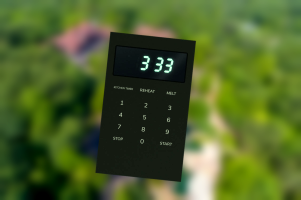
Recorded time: 3:33
